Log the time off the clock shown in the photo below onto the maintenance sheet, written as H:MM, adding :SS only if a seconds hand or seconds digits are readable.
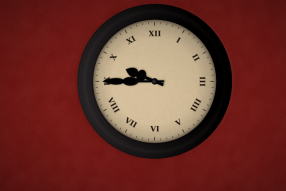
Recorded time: 9:45
